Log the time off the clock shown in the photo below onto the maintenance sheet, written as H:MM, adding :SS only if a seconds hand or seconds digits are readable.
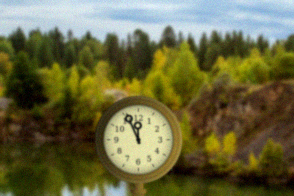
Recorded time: 11:56
